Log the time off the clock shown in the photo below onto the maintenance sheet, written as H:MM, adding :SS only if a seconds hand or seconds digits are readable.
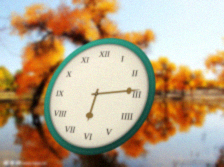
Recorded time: 6:14
